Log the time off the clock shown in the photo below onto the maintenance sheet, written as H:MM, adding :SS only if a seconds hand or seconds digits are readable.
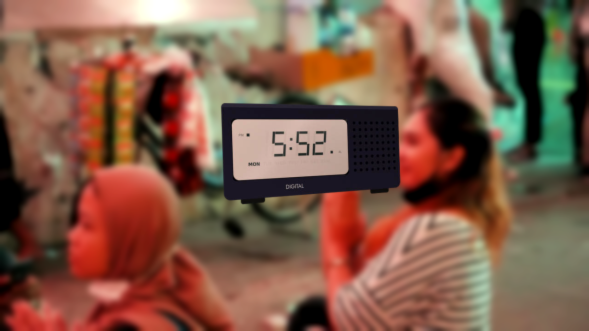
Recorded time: 5:52
